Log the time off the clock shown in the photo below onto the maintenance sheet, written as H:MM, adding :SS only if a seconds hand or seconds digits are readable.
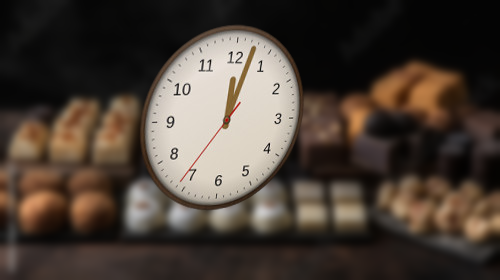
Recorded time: 12:02:36
